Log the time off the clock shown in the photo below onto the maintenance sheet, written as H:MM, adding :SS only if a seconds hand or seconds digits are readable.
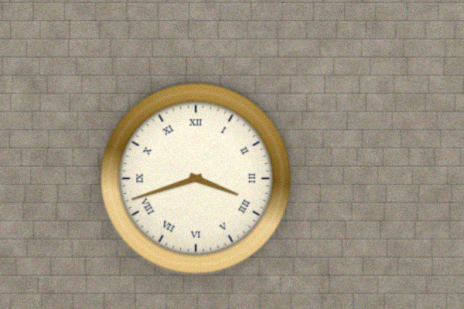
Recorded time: 3:42
